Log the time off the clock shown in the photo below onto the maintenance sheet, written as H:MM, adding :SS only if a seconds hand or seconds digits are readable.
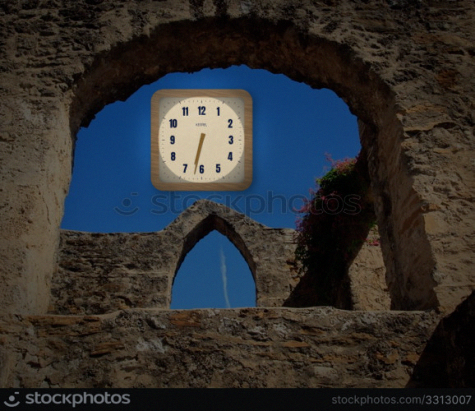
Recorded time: 6:32
